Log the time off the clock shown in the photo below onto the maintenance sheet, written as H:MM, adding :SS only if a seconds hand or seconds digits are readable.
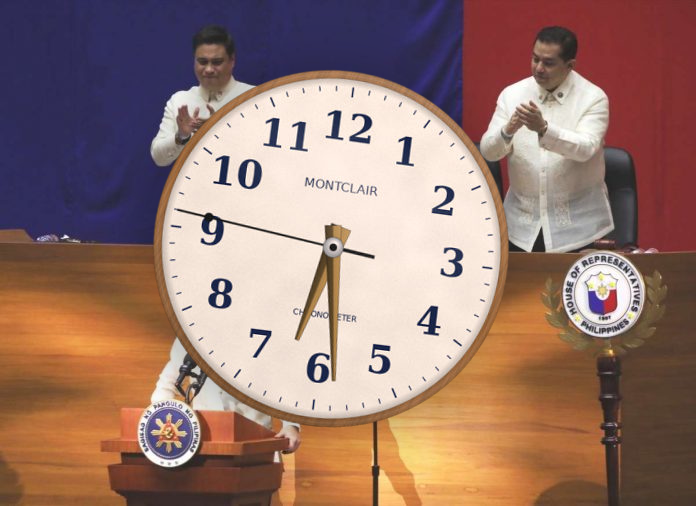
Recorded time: 6:28:46
